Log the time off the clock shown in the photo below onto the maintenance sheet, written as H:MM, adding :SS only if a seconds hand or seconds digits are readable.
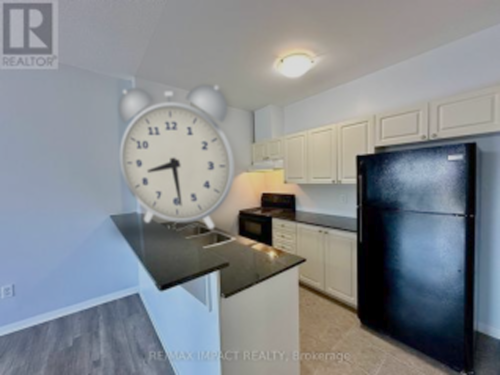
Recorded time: 8:29
